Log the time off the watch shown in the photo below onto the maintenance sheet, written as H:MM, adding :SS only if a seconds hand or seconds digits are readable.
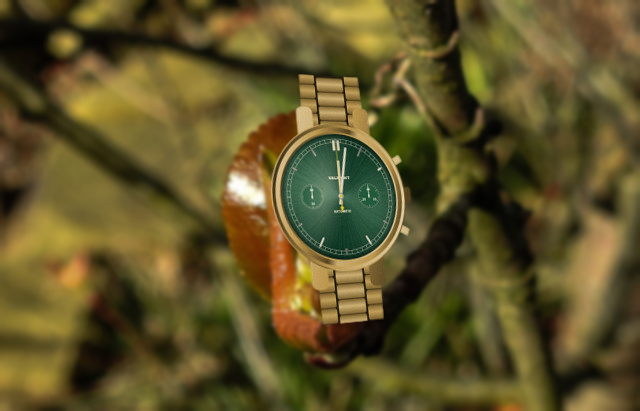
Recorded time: 12:02
